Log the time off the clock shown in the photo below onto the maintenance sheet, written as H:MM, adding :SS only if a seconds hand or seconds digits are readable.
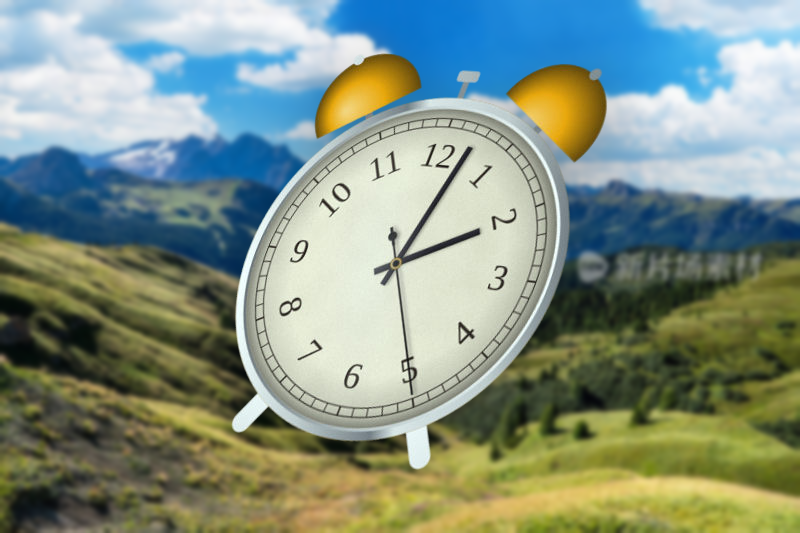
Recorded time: 2:02:25
